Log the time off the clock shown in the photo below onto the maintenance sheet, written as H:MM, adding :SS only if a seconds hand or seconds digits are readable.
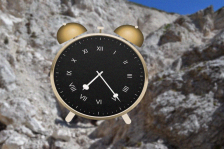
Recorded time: 7:24
